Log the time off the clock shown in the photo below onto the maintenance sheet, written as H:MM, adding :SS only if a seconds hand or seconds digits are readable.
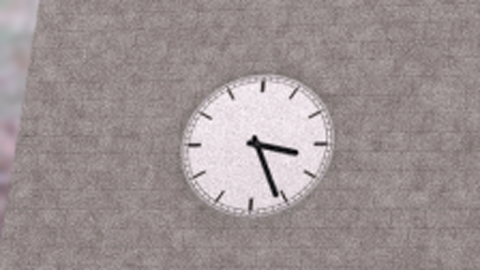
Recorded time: 3:26
